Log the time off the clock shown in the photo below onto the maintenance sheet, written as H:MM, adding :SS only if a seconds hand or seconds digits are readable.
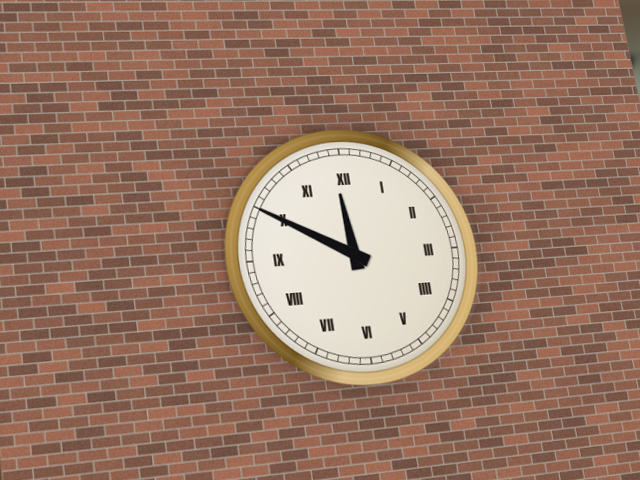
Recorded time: 11:50
